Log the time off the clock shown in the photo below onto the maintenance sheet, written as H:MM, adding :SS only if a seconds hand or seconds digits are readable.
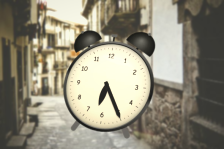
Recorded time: 6:25
